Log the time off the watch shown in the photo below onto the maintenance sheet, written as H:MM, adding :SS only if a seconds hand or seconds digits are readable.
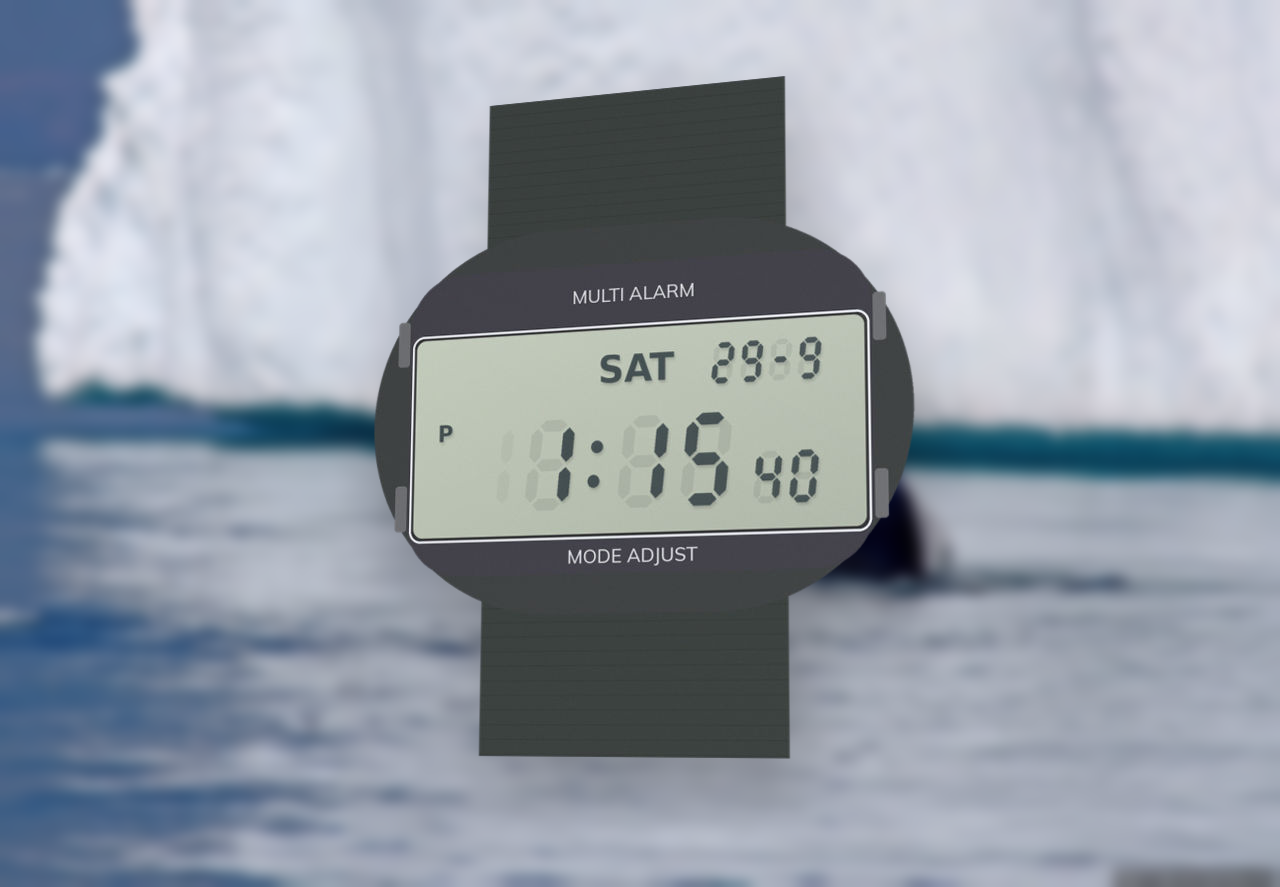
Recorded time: 1:15:40
